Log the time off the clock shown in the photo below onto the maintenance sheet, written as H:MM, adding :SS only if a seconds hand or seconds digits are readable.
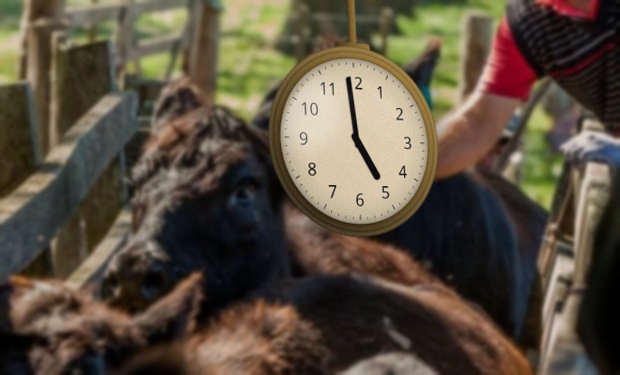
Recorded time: 4:59
